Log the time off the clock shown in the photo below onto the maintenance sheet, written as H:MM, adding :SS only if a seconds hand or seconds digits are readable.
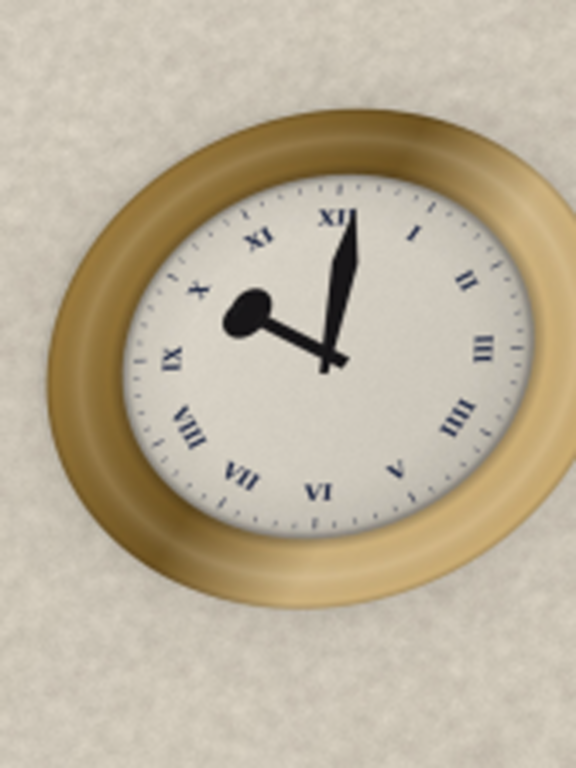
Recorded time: 10:01
